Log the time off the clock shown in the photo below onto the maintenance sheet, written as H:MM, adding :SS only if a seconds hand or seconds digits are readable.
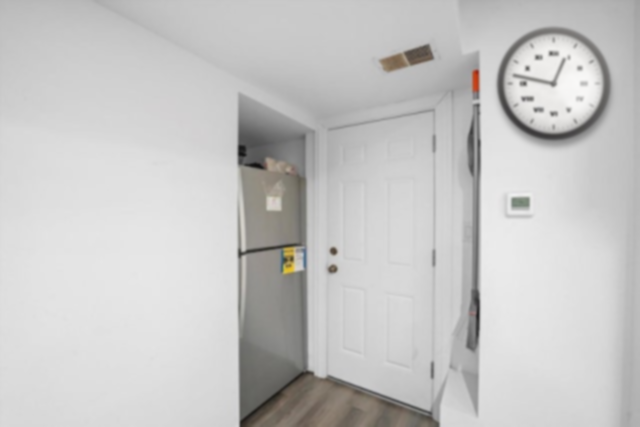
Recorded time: 12:47
